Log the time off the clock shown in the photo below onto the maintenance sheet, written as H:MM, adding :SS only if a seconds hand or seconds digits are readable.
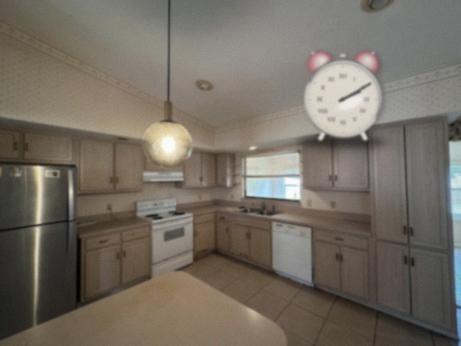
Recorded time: 2:10
